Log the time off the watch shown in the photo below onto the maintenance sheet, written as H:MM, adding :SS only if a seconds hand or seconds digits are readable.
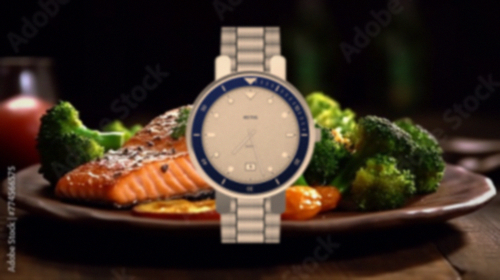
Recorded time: 7:27
